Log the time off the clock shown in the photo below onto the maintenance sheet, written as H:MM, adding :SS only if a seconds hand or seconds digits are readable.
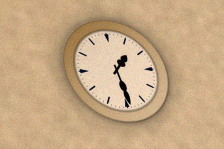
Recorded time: 1:29
